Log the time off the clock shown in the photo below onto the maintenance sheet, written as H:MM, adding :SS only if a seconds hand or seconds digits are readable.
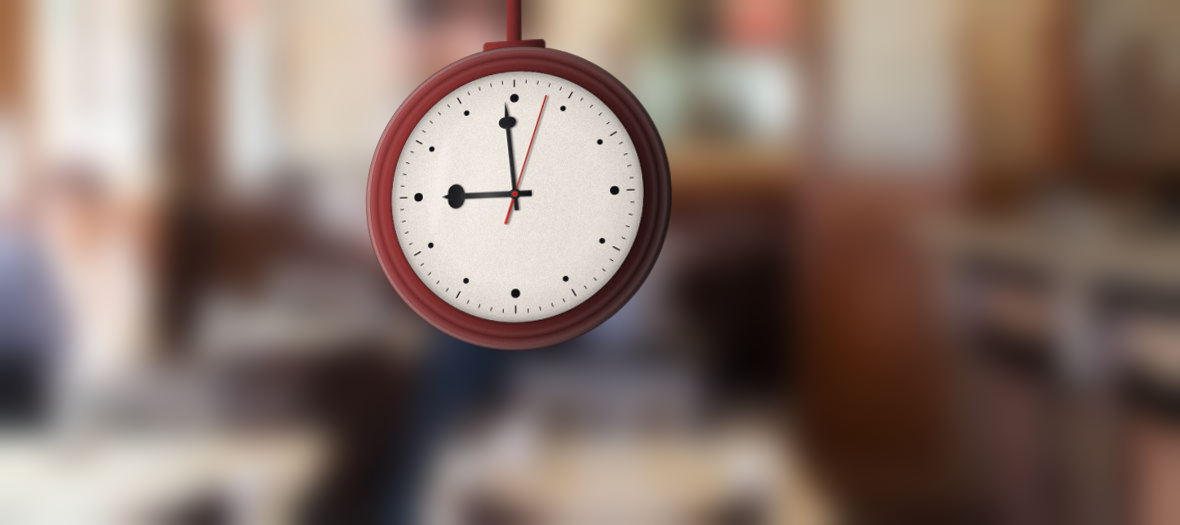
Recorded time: 8:59:03
